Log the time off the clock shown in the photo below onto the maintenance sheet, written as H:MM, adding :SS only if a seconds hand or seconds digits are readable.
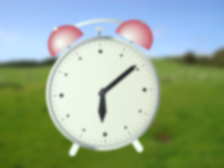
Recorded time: 6:09
